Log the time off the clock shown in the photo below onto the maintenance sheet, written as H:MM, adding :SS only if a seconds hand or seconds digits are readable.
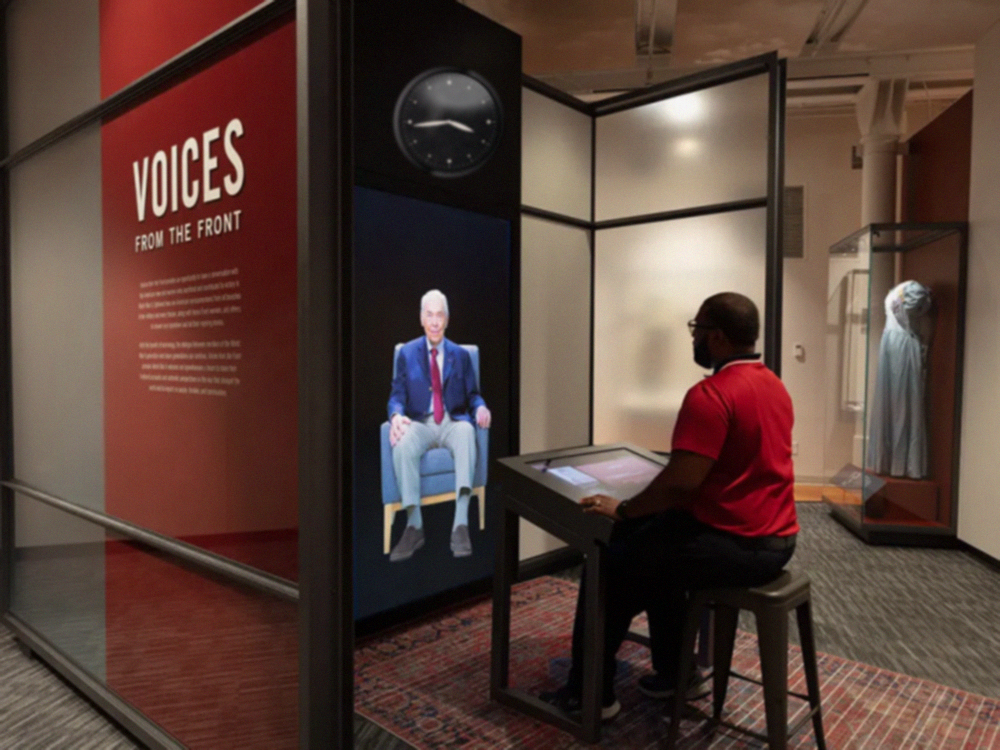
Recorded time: 3:44
